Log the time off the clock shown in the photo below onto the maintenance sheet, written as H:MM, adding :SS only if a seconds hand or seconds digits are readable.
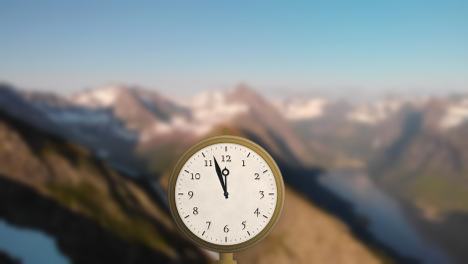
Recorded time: 11:57
